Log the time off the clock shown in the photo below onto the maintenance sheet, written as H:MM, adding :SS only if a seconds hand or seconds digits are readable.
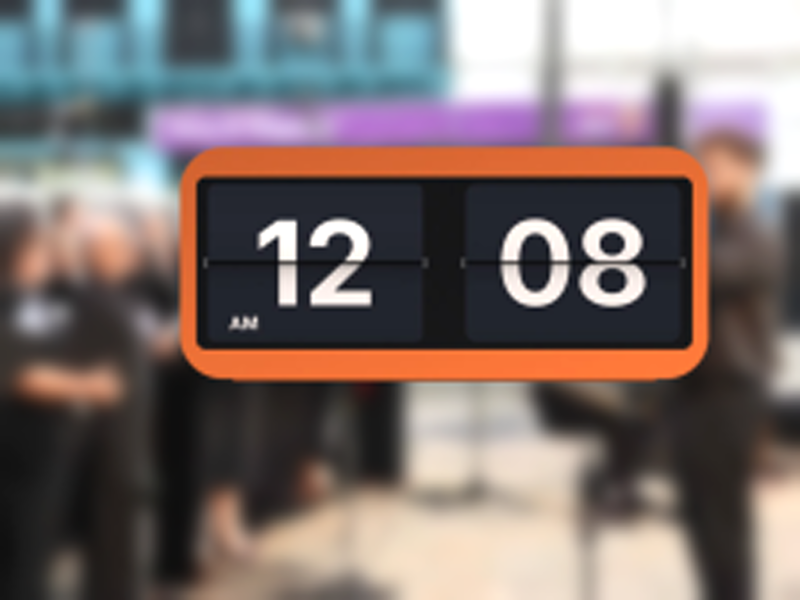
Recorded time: 12:08
